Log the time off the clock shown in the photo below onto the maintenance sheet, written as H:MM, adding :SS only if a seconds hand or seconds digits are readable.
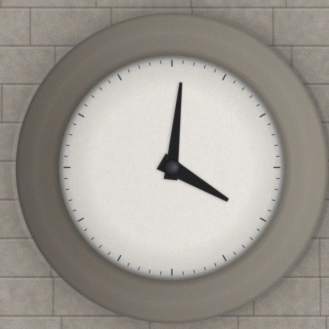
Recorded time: 4:01
